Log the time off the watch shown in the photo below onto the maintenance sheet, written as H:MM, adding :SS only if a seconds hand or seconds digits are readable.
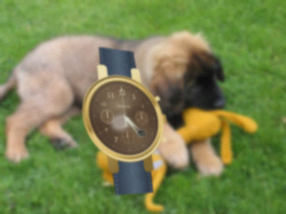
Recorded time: 4:24
